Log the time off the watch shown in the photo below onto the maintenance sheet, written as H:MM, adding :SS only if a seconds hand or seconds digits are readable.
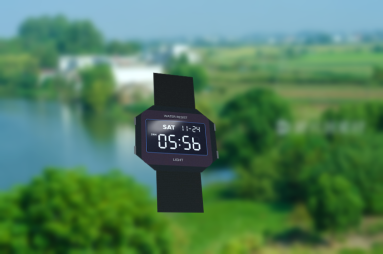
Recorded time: 5:56
